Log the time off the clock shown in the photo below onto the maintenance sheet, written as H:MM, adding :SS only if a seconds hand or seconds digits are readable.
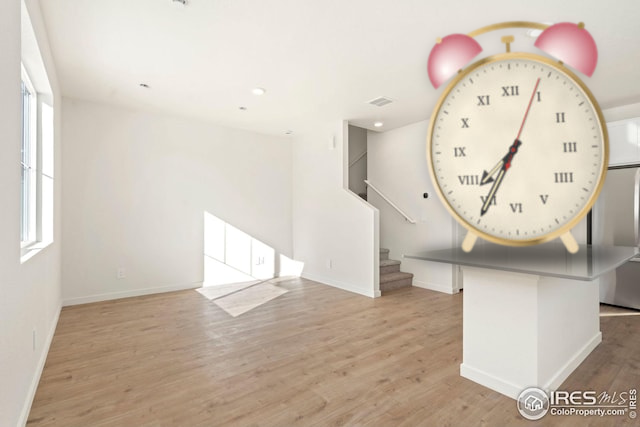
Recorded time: 7:35:04
